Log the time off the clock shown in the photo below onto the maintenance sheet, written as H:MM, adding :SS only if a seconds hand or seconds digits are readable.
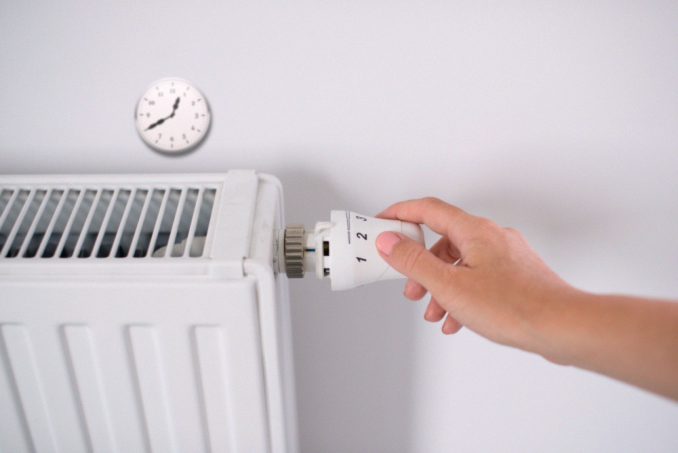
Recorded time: 12:40
